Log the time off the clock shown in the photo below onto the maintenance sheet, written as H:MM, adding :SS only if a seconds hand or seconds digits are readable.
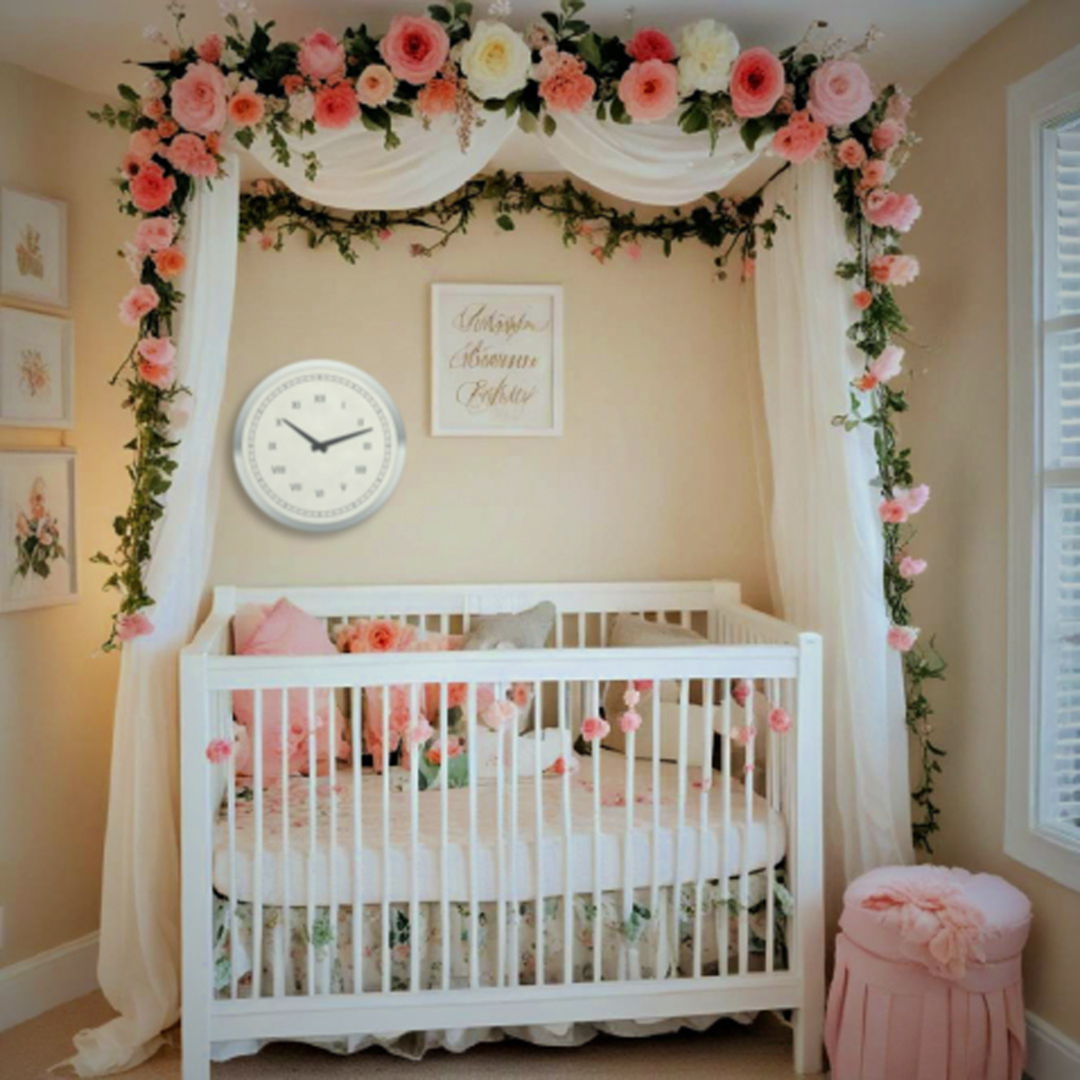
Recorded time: 10:12
